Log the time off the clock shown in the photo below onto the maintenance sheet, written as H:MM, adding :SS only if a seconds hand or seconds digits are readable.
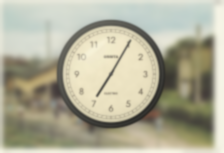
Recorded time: 7:05
